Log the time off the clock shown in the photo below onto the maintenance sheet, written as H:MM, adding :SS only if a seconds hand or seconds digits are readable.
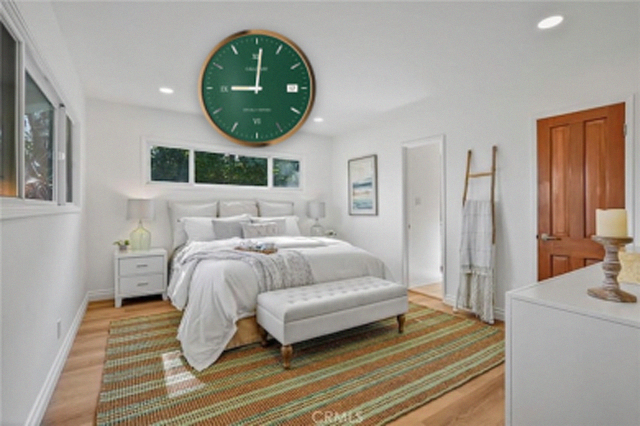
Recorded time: 9:01
